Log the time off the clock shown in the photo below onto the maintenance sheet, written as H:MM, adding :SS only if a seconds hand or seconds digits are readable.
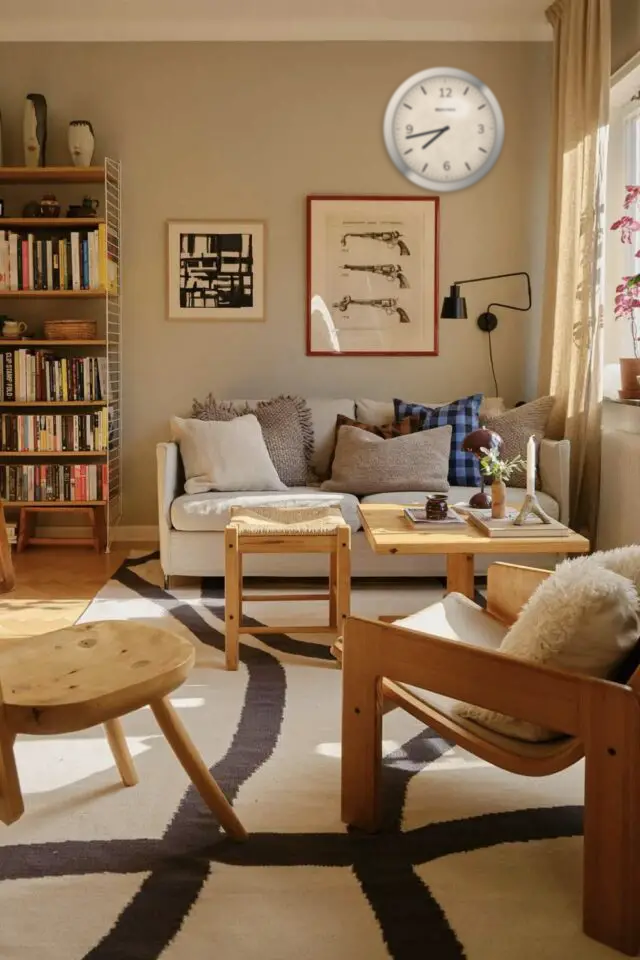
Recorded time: 7:43
